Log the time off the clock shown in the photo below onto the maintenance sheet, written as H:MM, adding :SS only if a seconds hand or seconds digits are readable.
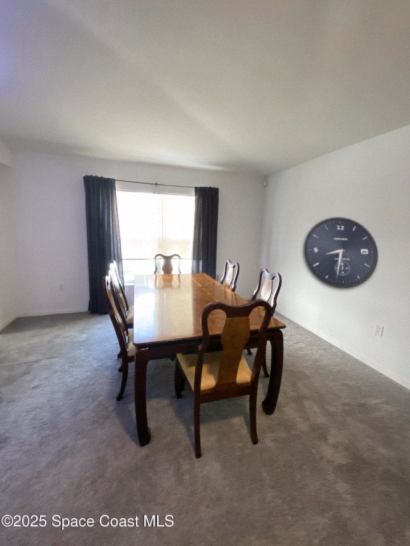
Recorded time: 8:32
